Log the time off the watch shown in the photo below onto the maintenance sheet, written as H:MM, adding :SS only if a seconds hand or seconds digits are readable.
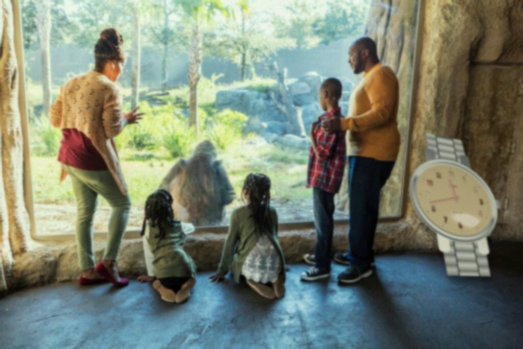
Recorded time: 11:42
